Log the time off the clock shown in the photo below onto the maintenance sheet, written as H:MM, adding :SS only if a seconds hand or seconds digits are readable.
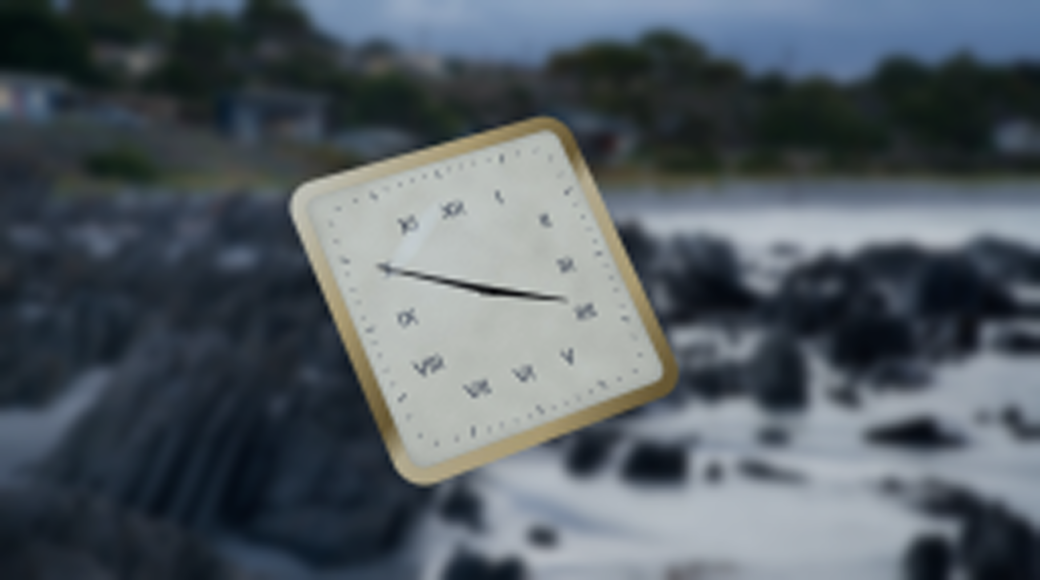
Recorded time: 3:50
